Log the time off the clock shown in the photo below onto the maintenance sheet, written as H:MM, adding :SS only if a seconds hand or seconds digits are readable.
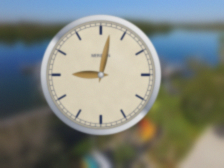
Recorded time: 9:02
